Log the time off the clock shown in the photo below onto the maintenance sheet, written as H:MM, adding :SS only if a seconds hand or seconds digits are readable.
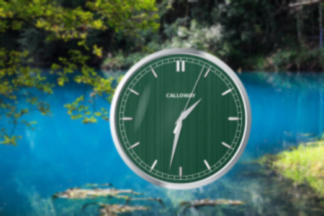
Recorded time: 1:32:04
